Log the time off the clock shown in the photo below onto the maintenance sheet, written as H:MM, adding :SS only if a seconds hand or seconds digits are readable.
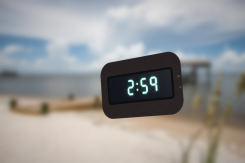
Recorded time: 2:59
